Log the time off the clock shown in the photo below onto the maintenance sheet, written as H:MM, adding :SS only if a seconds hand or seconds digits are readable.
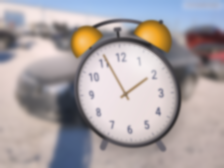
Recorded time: 1:56
